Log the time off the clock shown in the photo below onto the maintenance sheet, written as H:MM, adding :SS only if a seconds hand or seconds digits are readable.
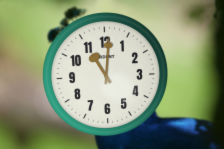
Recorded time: 11:01
